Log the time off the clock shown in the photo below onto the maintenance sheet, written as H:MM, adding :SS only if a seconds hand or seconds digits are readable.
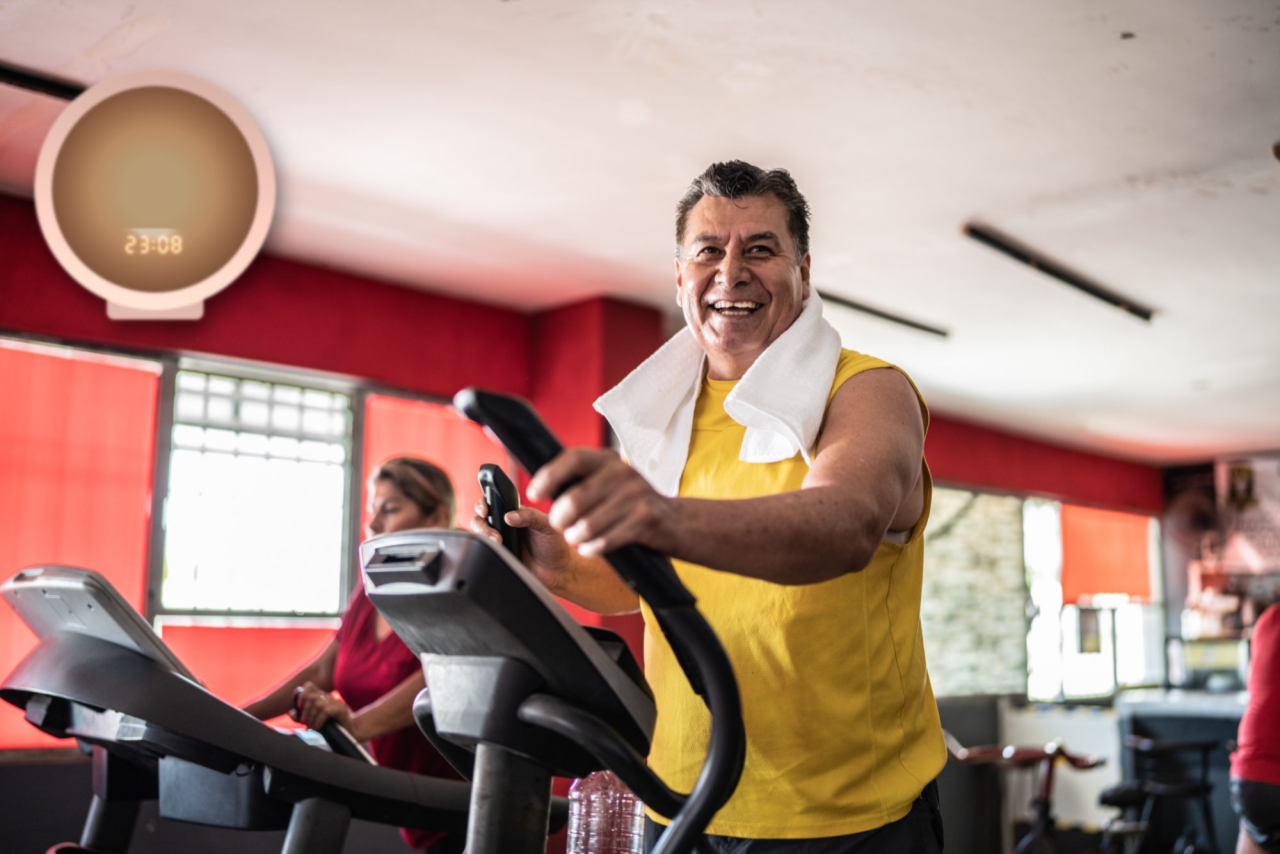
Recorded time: 23:08
